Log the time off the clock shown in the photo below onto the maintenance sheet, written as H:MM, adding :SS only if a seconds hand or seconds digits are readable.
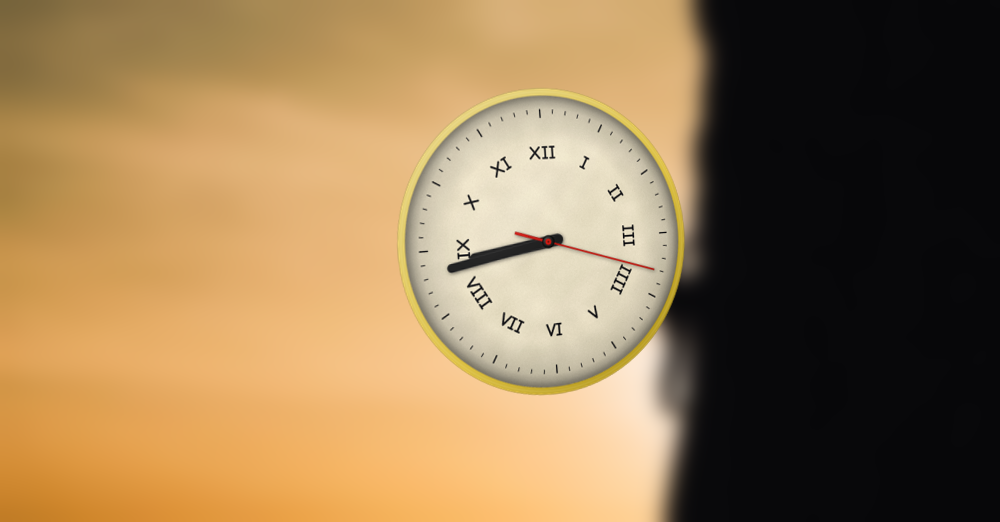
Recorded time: 8:43:18
